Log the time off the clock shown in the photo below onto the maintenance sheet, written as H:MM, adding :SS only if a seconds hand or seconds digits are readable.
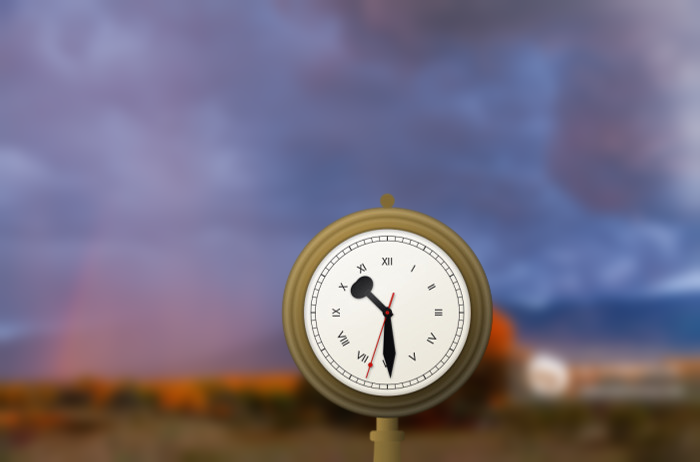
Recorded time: 10:29:33
